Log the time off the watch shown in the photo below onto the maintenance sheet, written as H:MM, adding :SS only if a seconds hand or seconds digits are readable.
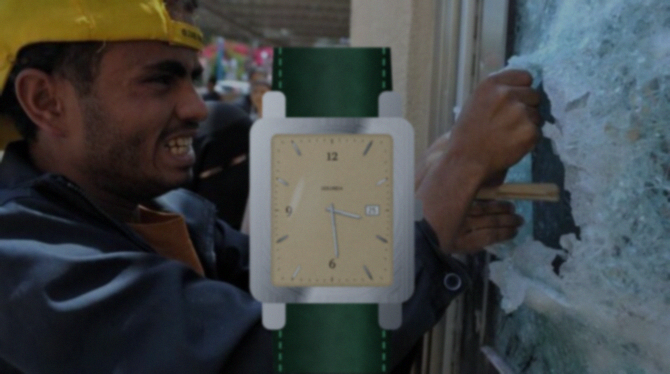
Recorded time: 3:29
